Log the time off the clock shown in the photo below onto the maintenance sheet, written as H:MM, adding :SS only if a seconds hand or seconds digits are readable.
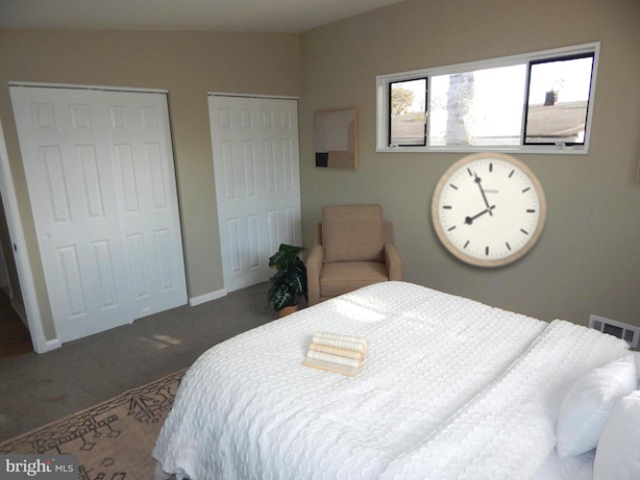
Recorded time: 7:56
